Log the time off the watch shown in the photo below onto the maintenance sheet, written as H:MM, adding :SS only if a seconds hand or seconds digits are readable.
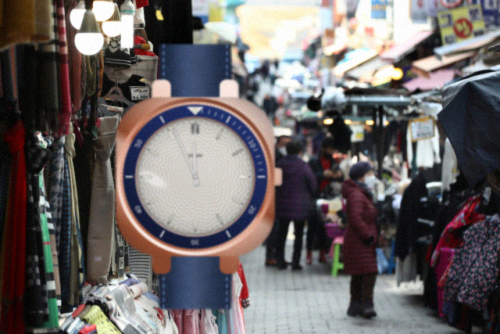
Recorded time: 11:56
